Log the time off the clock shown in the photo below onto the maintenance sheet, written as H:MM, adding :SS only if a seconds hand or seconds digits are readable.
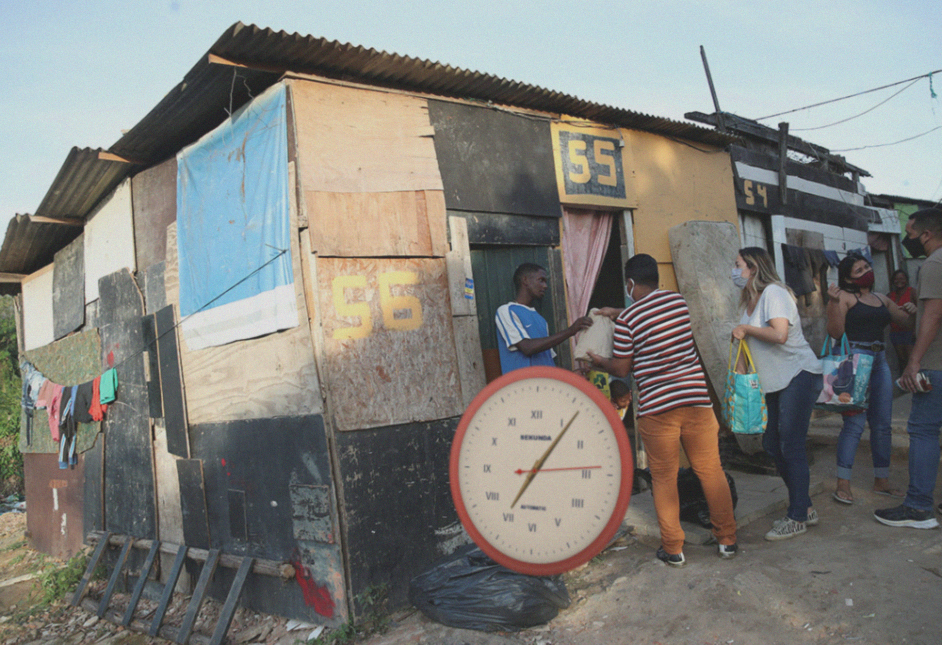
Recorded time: 7:06:14
